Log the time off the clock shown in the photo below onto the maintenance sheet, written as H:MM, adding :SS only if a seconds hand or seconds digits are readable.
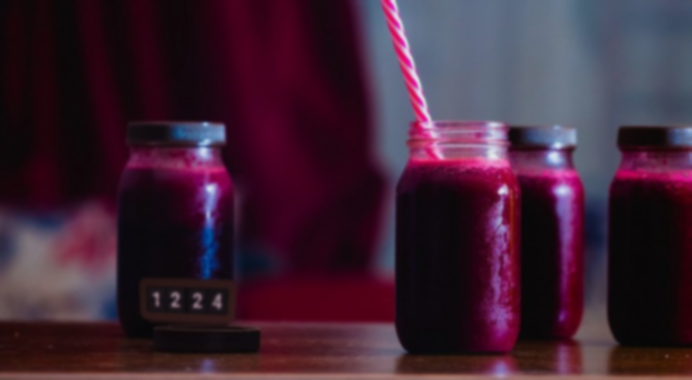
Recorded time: 12:24
